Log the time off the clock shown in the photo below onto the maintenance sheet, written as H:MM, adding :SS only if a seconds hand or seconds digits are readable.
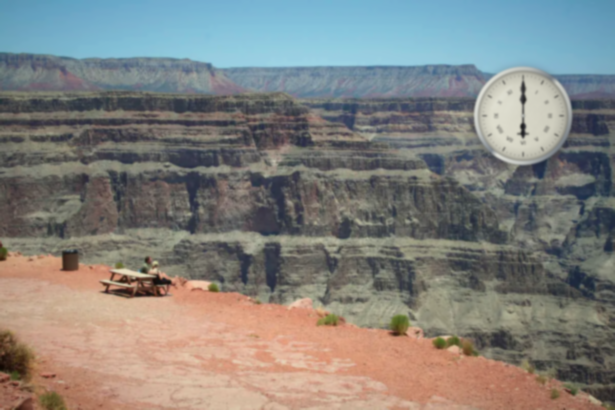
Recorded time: 6:00
